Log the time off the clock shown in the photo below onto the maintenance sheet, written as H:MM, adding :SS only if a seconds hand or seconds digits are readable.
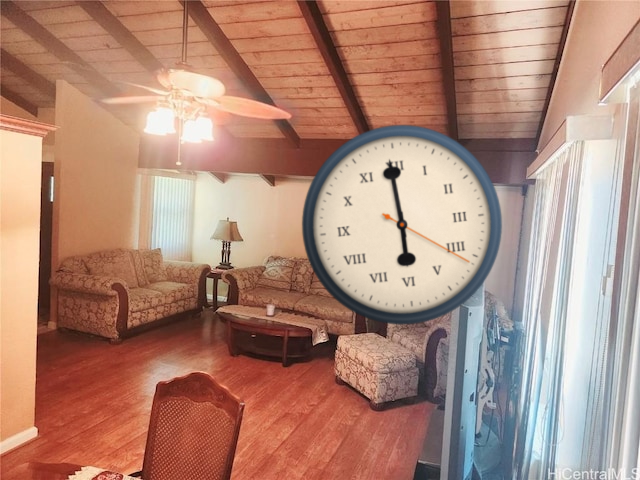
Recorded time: 5:59:21
